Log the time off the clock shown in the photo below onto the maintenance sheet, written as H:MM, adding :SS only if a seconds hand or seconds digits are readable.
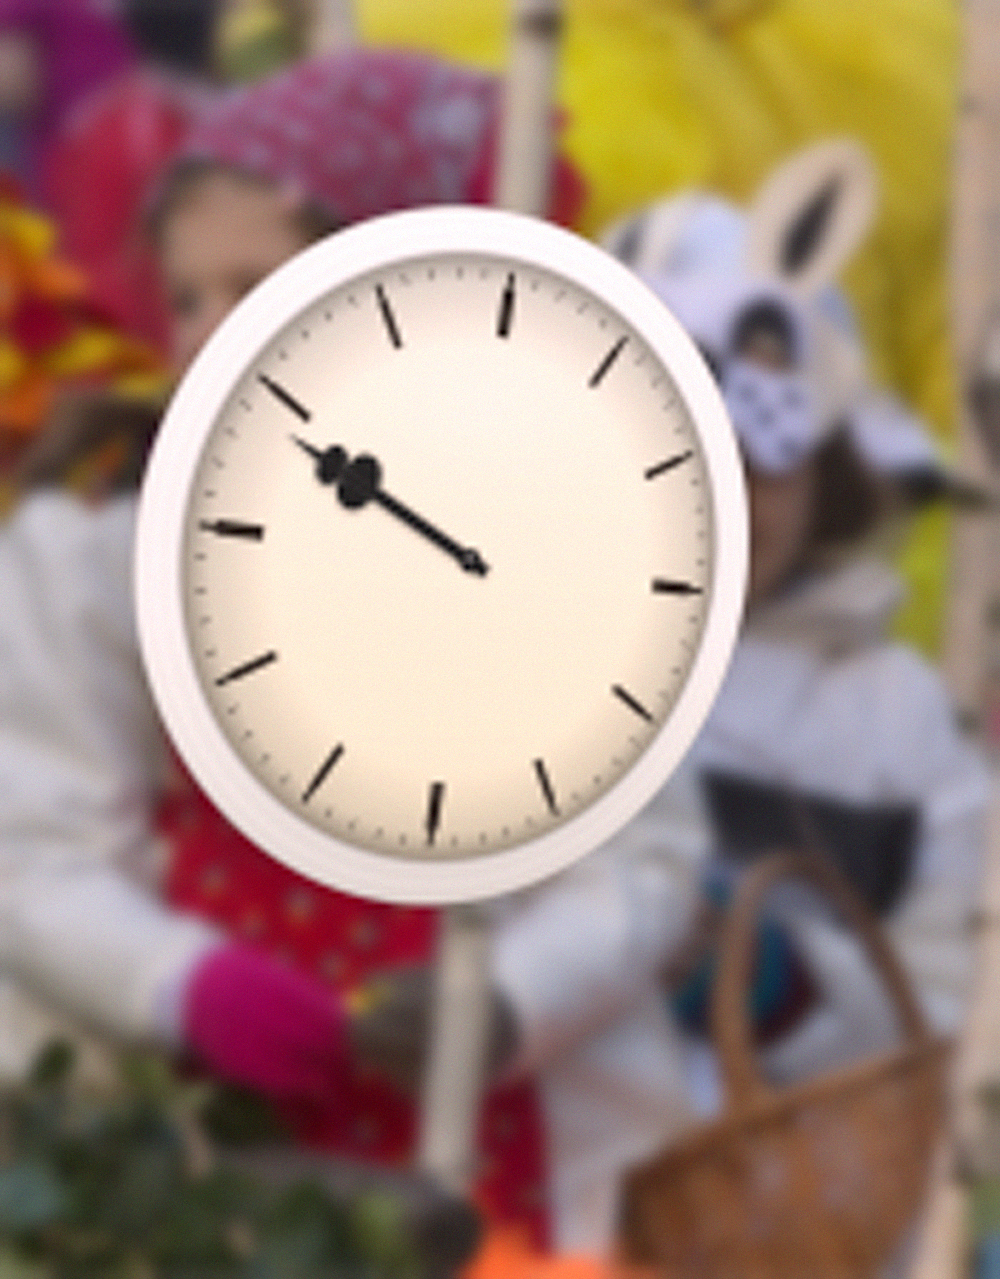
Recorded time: 9:49
